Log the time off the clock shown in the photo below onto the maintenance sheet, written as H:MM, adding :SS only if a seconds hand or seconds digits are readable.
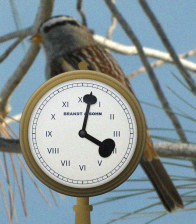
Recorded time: 4:02
